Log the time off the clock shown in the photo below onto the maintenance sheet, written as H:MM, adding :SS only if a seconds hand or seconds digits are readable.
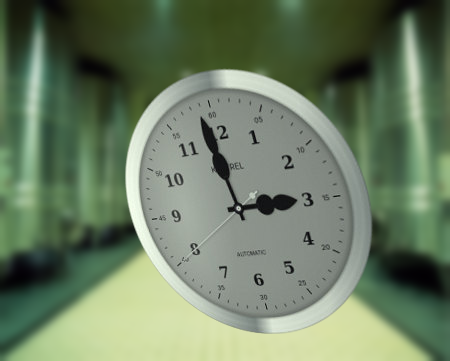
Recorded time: 2:58:40
